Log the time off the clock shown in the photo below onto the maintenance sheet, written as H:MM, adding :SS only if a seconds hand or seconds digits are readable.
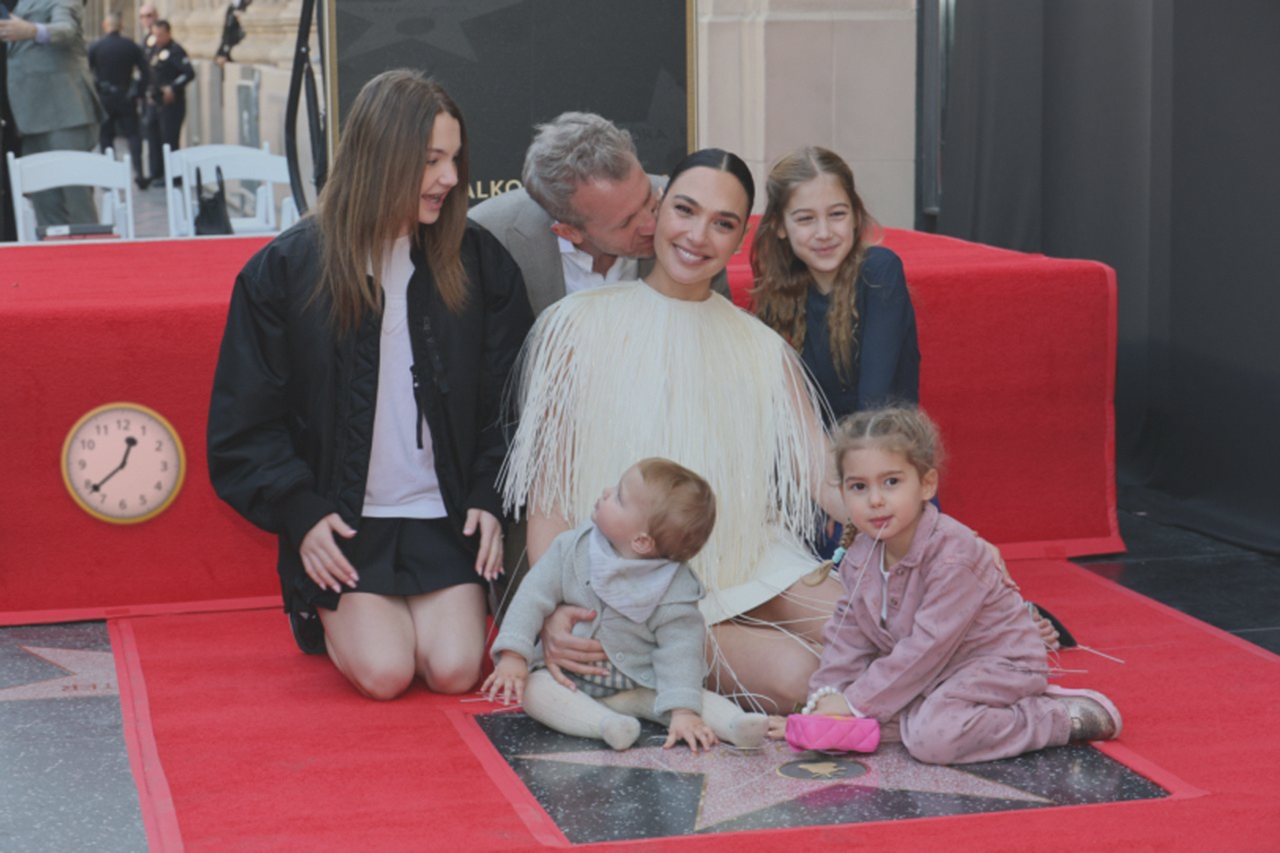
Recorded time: 12:38
